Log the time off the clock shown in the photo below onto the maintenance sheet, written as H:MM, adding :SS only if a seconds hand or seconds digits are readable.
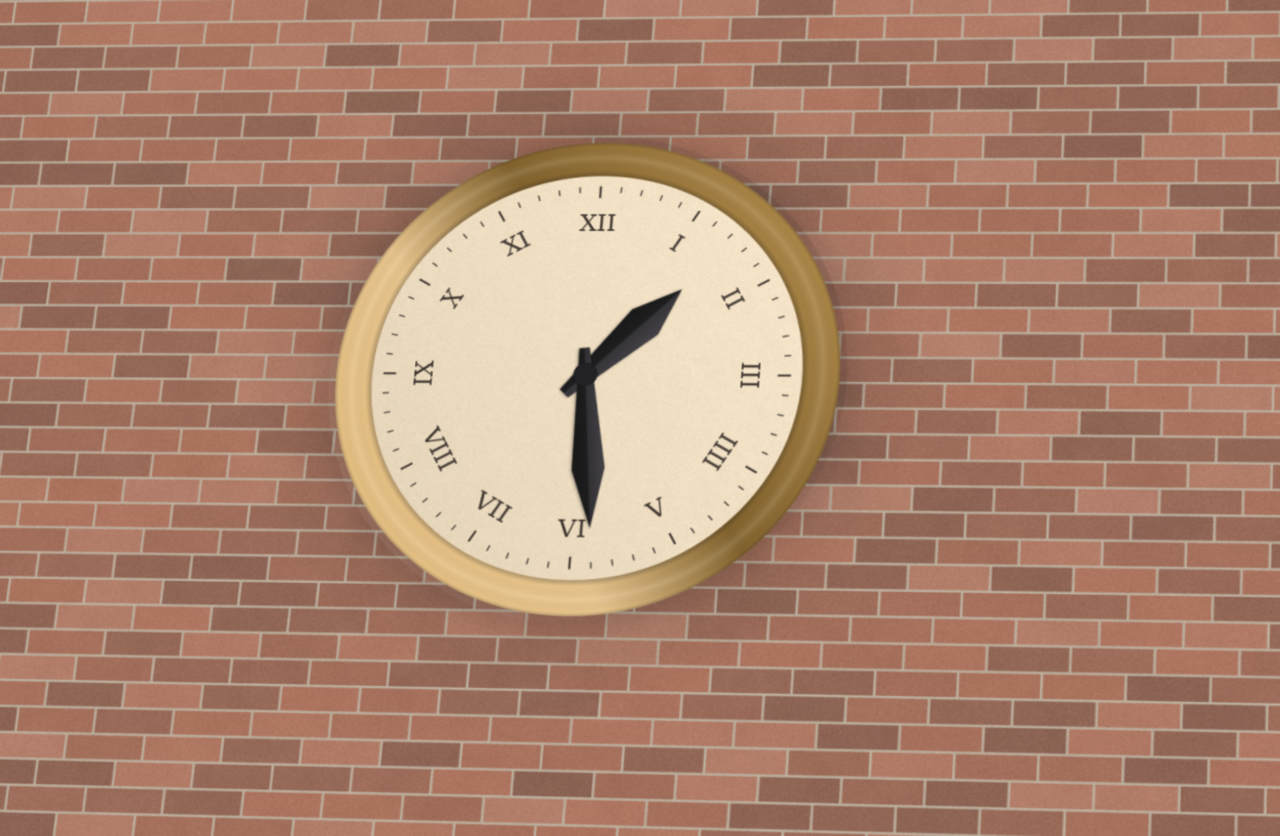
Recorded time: 1:29
